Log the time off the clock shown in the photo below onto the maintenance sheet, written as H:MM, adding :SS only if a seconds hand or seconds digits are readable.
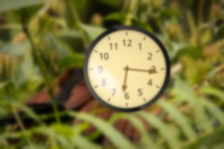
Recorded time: 6:16
